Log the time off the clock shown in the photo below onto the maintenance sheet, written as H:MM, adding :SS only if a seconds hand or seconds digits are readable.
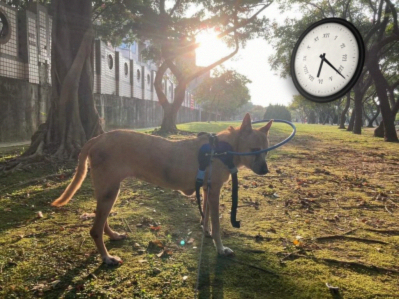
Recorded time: 6:21
